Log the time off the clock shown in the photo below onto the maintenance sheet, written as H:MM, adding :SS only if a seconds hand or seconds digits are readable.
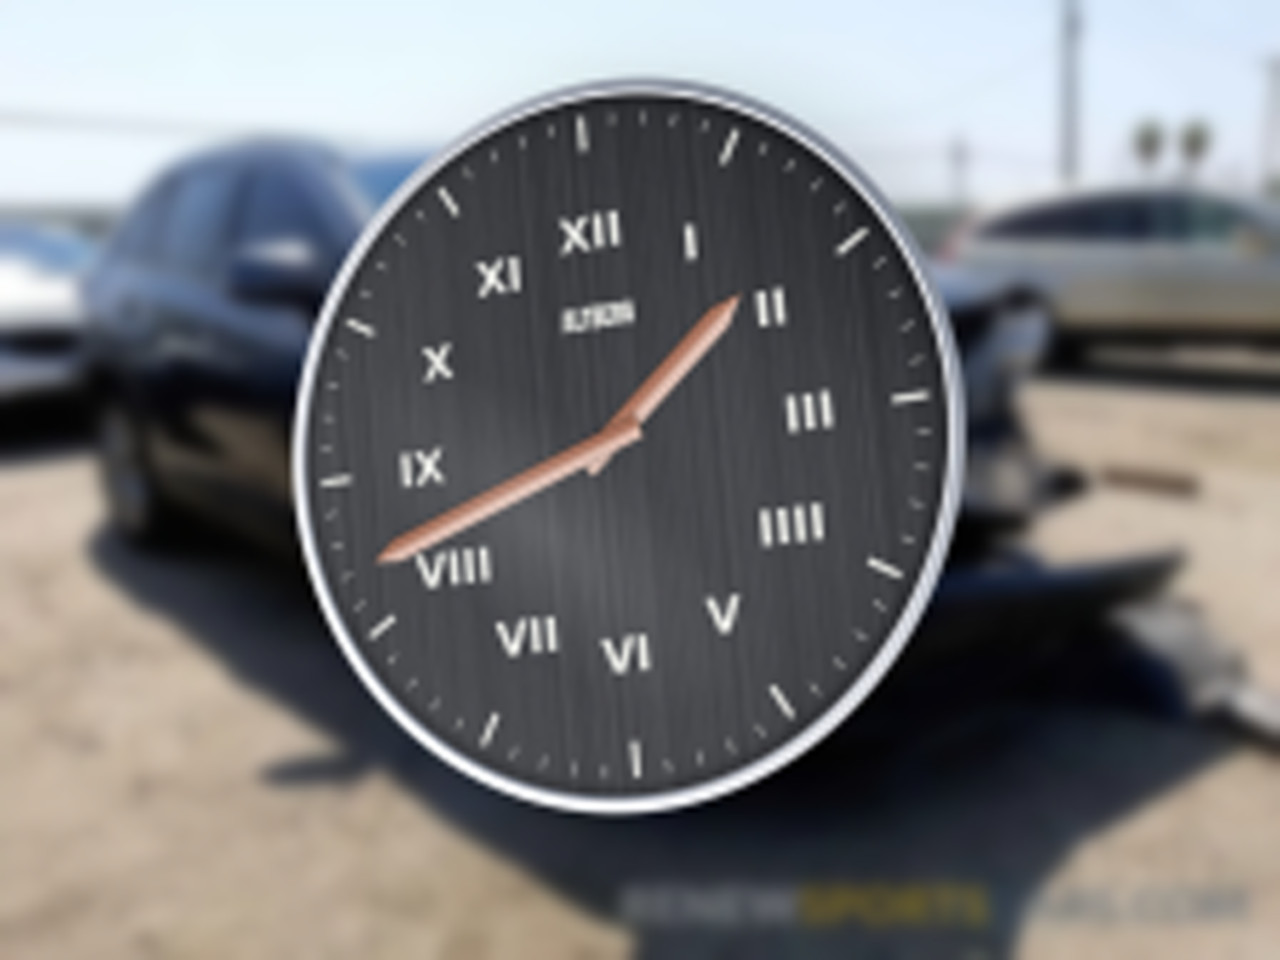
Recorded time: 1:42
